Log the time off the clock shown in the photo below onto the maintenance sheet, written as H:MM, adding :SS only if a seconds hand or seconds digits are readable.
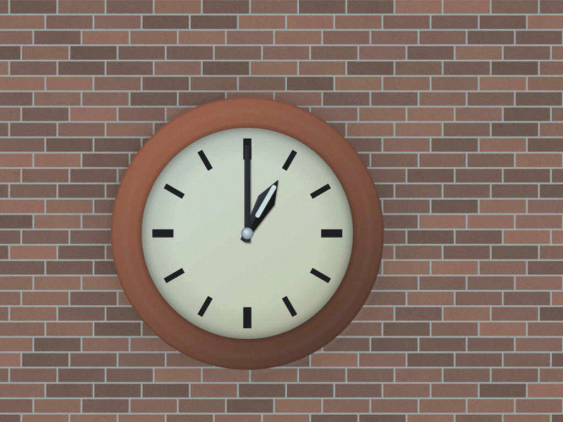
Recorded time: 1:00
